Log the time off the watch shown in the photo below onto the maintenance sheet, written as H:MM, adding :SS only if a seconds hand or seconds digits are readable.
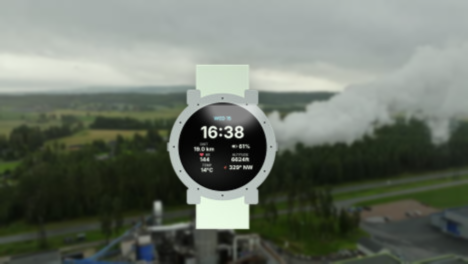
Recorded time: 16:38
